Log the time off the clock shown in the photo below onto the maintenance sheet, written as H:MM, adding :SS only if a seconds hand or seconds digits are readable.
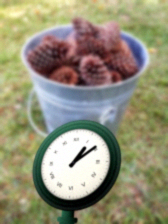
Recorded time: 1:09
